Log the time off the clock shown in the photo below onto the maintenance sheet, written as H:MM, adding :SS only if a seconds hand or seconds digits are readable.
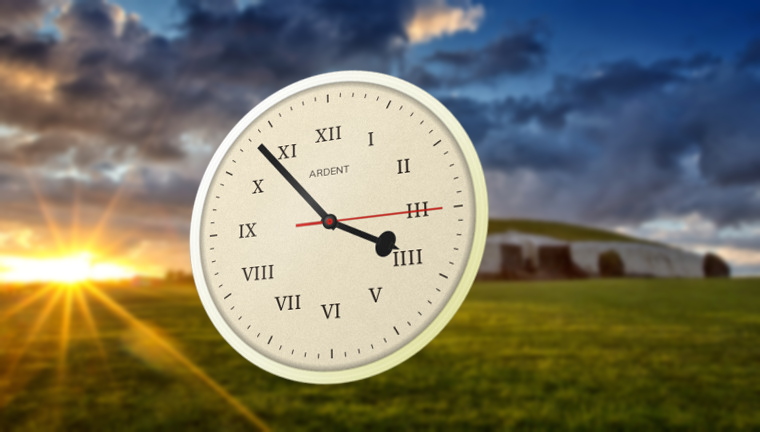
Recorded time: 3:53:15
